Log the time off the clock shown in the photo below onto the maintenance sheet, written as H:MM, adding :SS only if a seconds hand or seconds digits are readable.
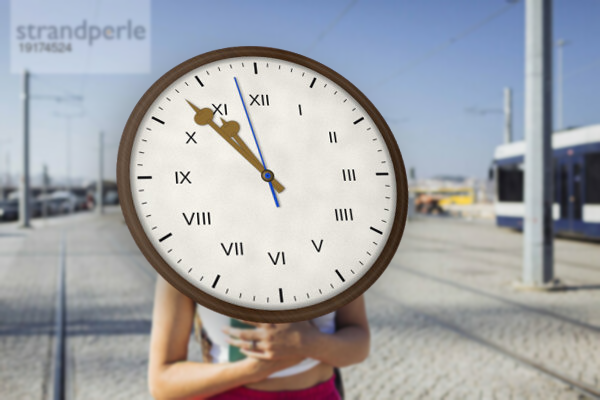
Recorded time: 10:52:58
